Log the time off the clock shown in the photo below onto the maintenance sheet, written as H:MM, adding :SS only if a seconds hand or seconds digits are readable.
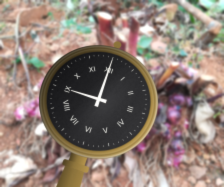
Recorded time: 9:00
